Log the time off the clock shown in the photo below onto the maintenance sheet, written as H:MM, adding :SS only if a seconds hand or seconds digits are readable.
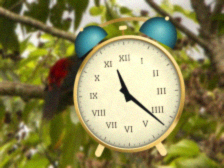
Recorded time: 11:22
